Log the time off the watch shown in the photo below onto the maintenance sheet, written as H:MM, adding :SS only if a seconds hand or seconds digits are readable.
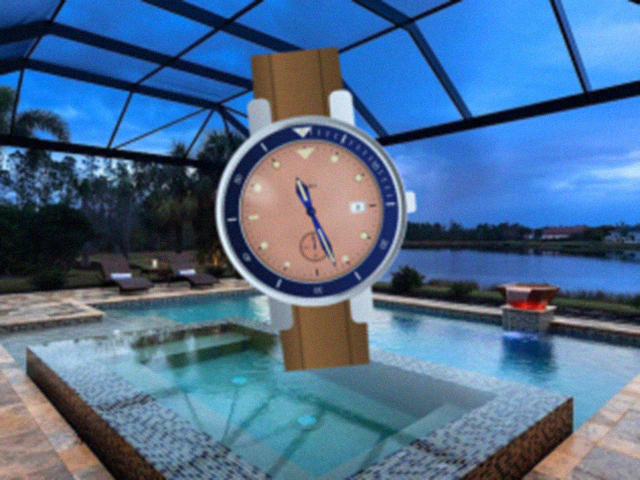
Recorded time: 11:27
